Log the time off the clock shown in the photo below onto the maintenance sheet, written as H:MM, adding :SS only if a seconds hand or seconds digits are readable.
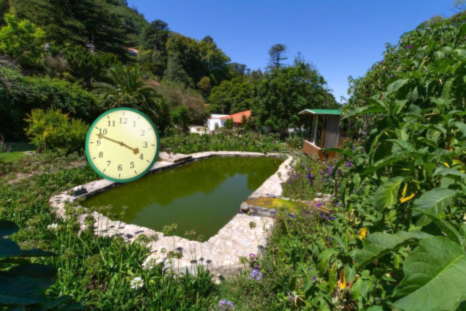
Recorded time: 3:48
